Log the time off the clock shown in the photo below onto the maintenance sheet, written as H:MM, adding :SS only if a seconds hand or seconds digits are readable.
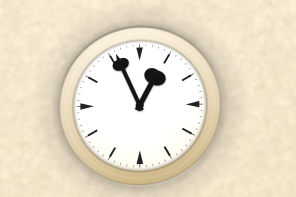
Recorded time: 12:56
